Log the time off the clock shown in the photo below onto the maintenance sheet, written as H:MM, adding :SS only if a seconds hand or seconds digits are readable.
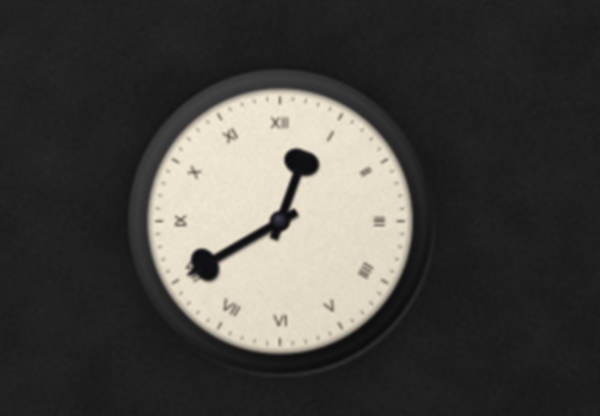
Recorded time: 12:40
